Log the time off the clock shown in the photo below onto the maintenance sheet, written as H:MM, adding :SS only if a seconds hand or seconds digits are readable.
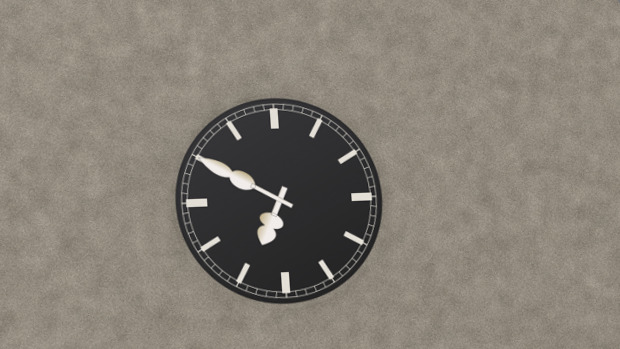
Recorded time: 6:50
